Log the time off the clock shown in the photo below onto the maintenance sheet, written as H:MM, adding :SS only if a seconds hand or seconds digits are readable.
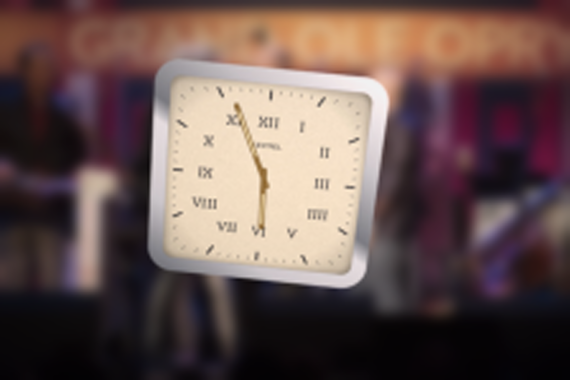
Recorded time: 5:56
